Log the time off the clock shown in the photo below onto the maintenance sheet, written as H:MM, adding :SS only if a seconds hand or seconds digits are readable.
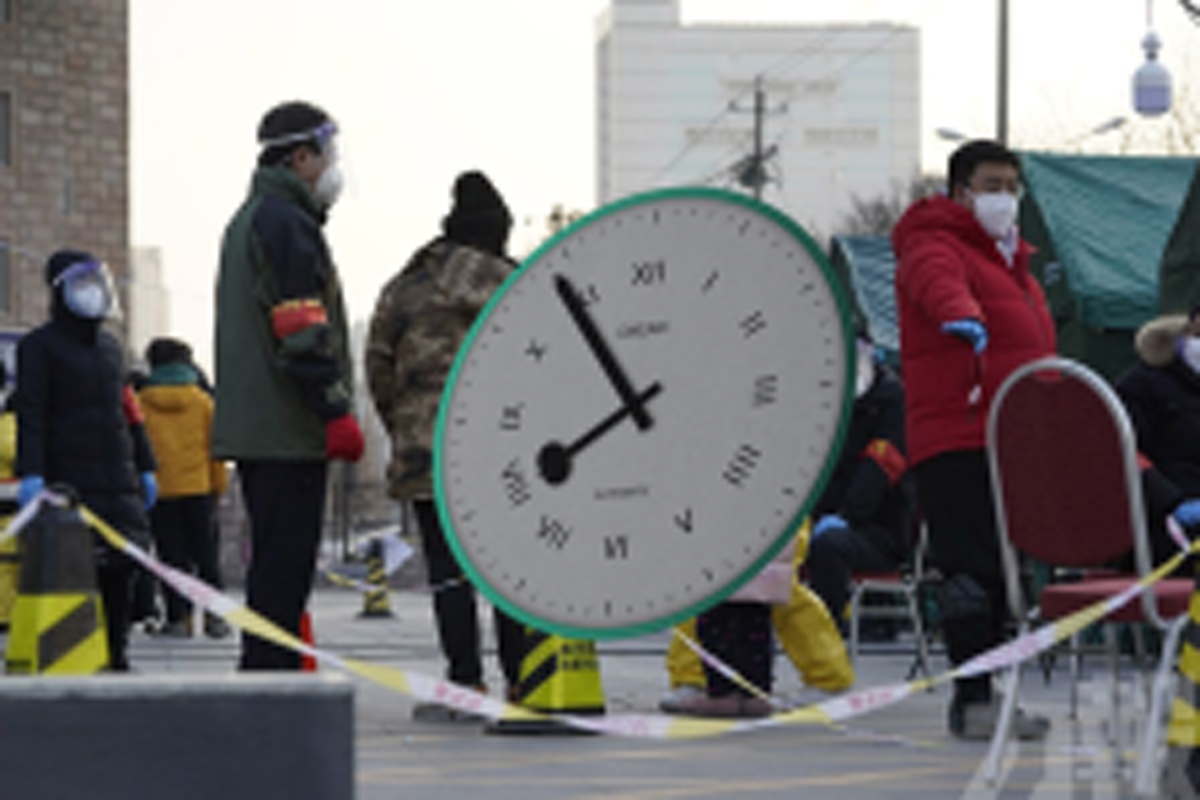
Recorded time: 7:54
